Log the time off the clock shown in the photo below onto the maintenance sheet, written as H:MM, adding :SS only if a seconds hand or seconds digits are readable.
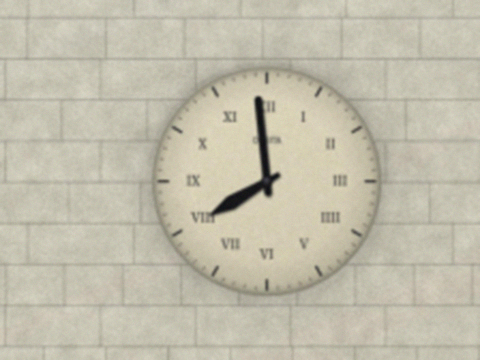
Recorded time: 7:59
